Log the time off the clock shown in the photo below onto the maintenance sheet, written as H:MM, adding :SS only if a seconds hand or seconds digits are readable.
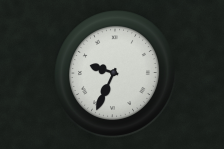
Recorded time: 9:34
